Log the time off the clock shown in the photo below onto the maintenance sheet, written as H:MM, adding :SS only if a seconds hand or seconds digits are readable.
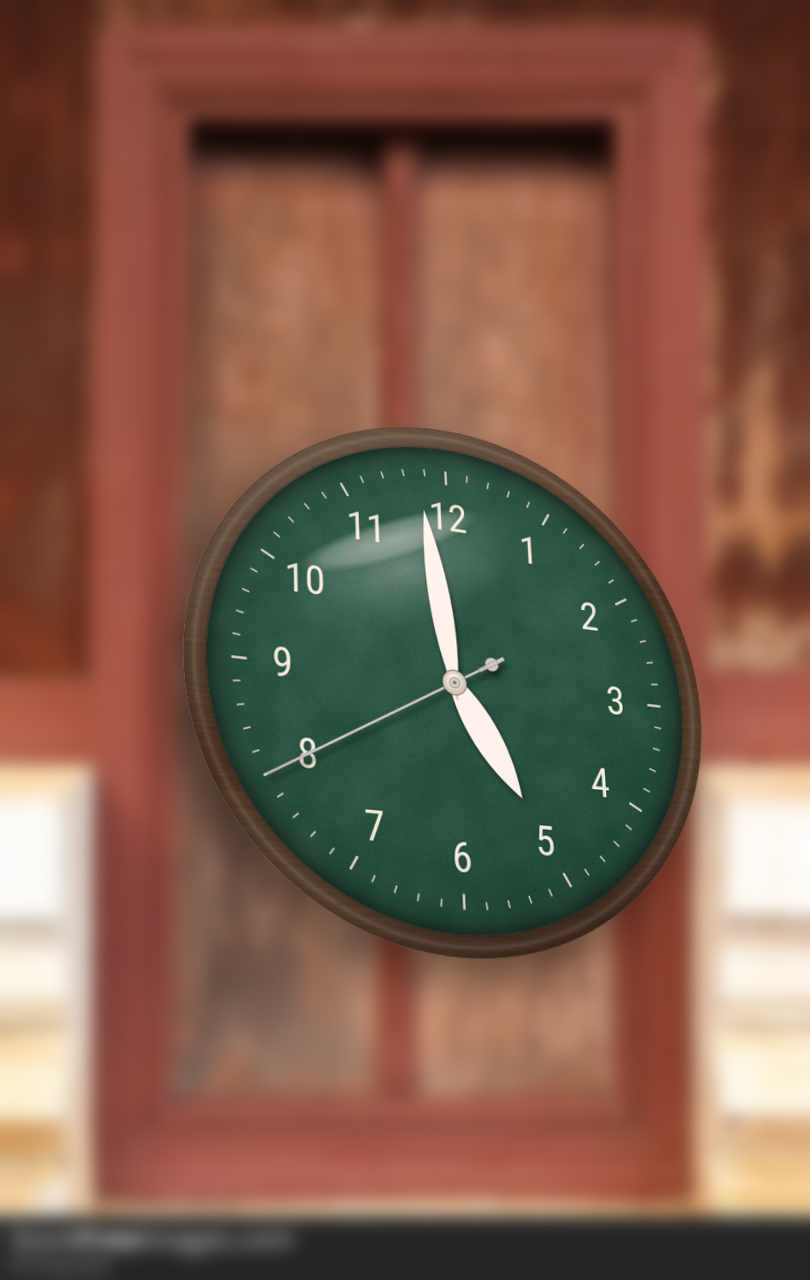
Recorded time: 4:58:40
